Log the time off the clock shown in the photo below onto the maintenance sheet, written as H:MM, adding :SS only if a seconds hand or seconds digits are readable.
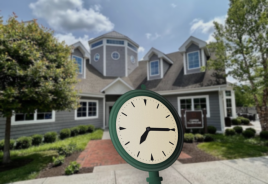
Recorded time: 7:15
